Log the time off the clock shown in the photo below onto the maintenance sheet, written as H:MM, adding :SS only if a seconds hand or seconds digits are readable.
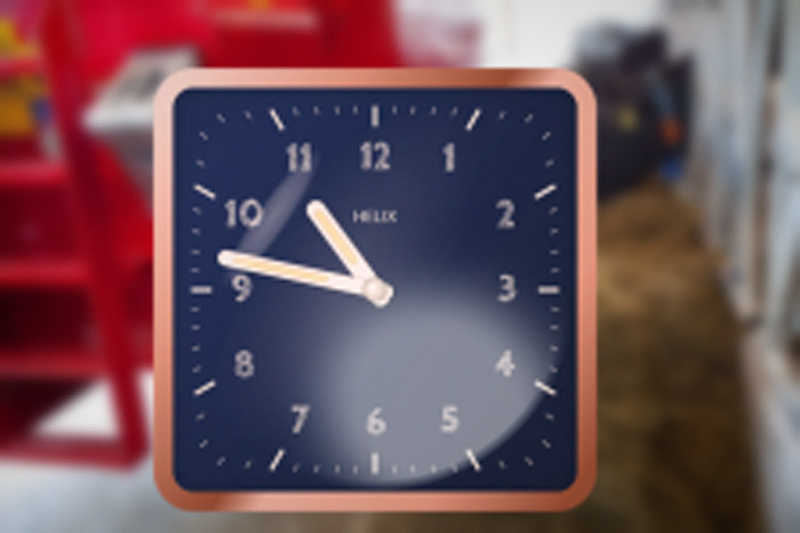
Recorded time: 10:47
